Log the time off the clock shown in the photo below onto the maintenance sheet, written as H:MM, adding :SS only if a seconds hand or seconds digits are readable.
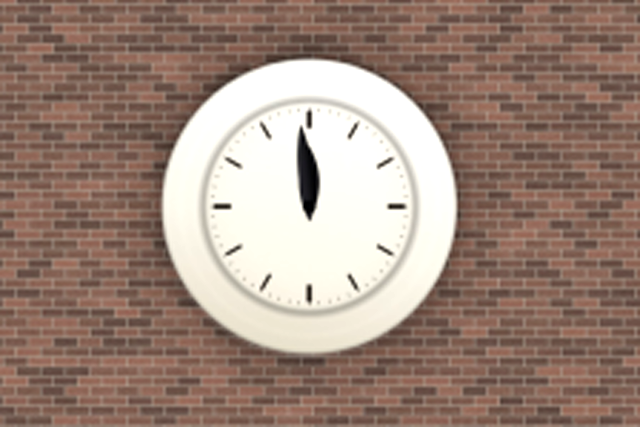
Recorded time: 11:59
